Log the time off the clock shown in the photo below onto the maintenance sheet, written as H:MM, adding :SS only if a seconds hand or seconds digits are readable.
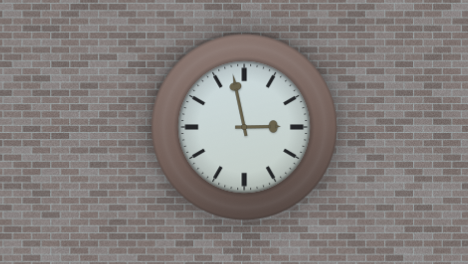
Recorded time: 2:58
